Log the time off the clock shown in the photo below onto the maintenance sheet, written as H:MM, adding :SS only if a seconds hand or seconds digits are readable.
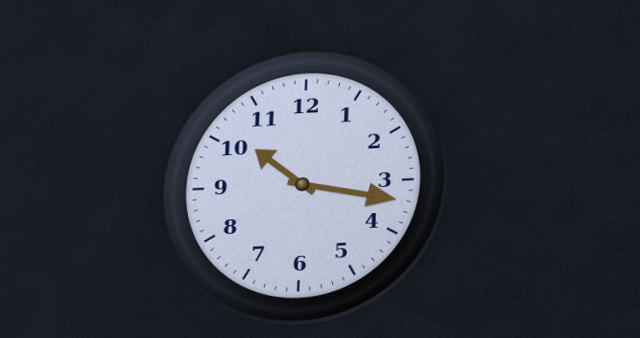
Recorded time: 10:17
